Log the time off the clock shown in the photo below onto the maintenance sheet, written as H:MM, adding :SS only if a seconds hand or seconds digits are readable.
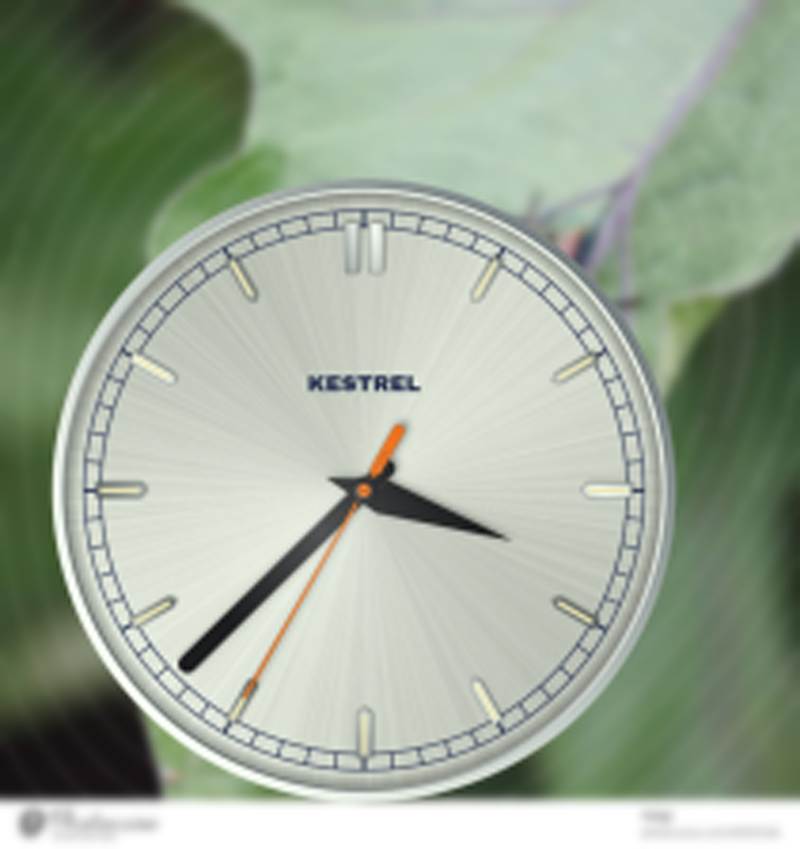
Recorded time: 3:37:35
